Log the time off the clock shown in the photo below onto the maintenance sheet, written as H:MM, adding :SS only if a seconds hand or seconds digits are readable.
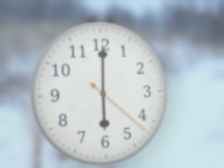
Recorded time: 6:00:22
